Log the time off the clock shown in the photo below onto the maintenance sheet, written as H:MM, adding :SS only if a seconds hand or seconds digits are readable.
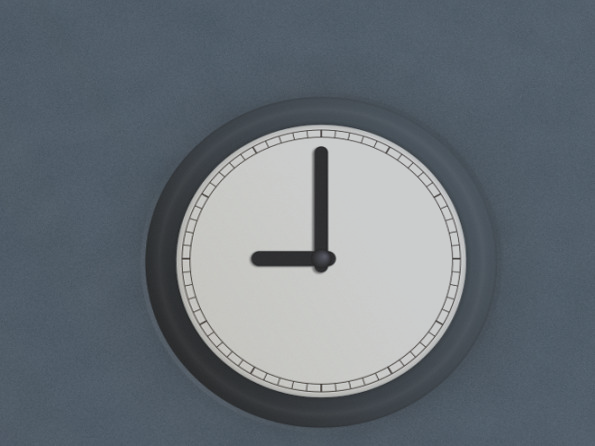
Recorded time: 9:00
